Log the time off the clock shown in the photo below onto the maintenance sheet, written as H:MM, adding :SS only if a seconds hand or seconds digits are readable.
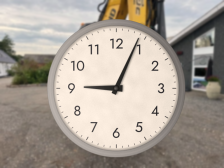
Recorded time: 9:04
